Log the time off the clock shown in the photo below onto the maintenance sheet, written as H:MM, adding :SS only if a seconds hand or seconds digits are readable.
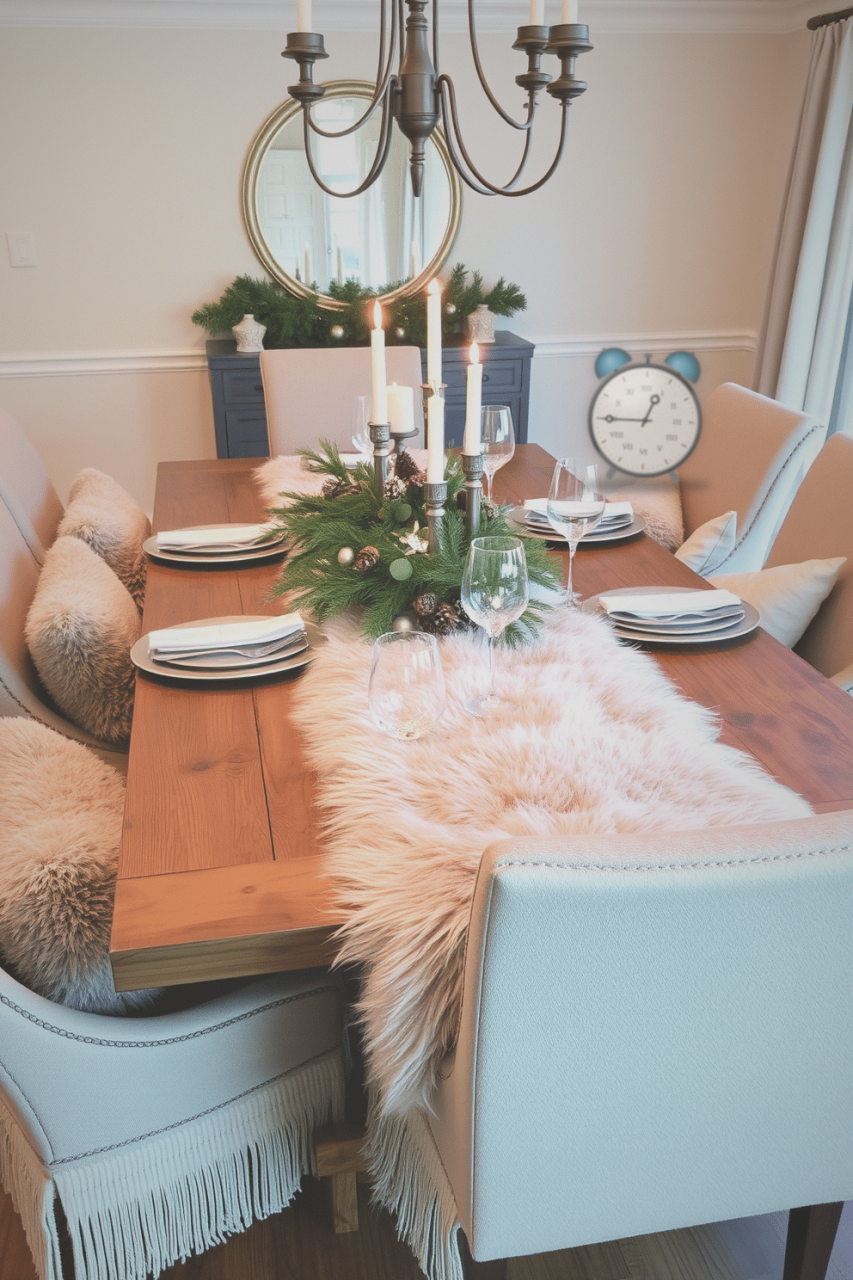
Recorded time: 12:45
